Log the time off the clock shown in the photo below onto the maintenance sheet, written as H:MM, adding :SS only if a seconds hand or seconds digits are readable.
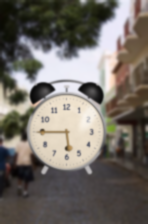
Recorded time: 5:45
